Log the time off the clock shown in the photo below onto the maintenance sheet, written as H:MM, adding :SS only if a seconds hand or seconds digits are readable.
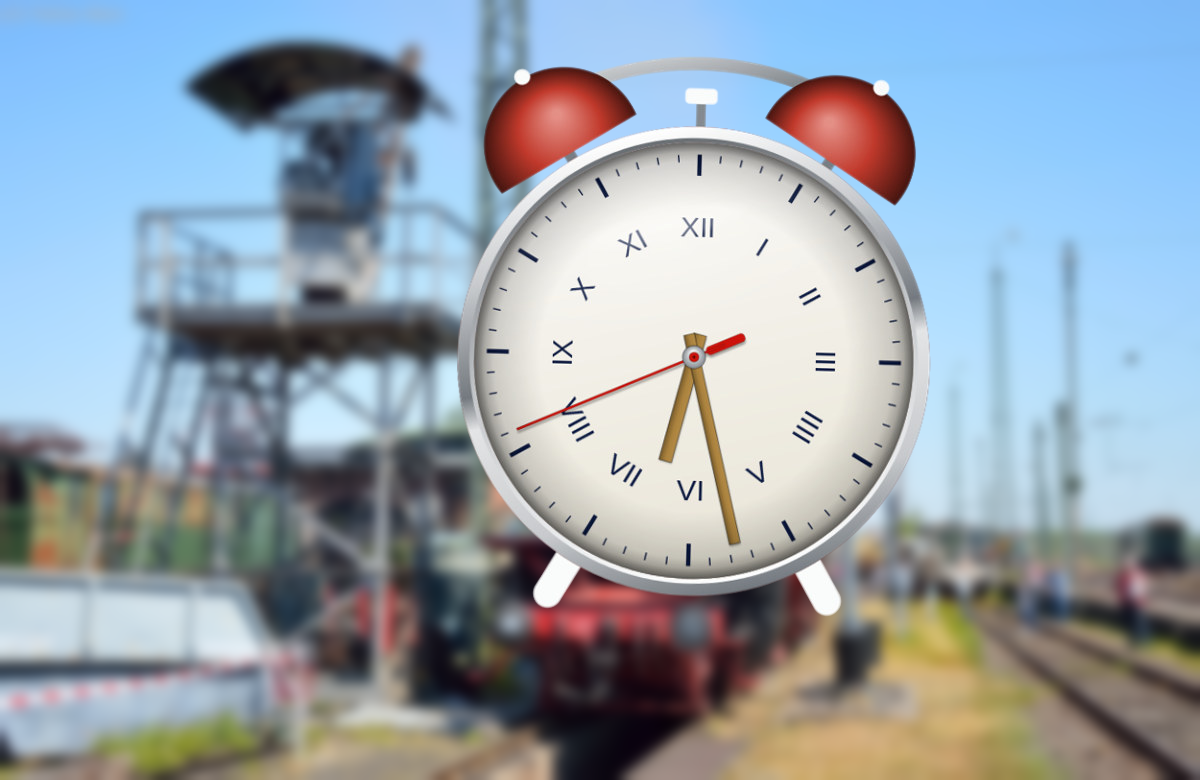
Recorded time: 6:27:41
